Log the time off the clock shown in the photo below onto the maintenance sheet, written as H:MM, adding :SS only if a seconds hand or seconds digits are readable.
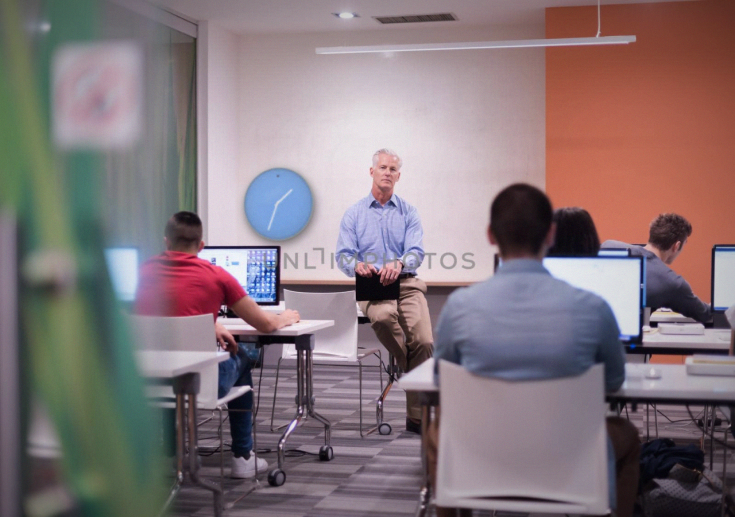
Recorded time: 1:33
